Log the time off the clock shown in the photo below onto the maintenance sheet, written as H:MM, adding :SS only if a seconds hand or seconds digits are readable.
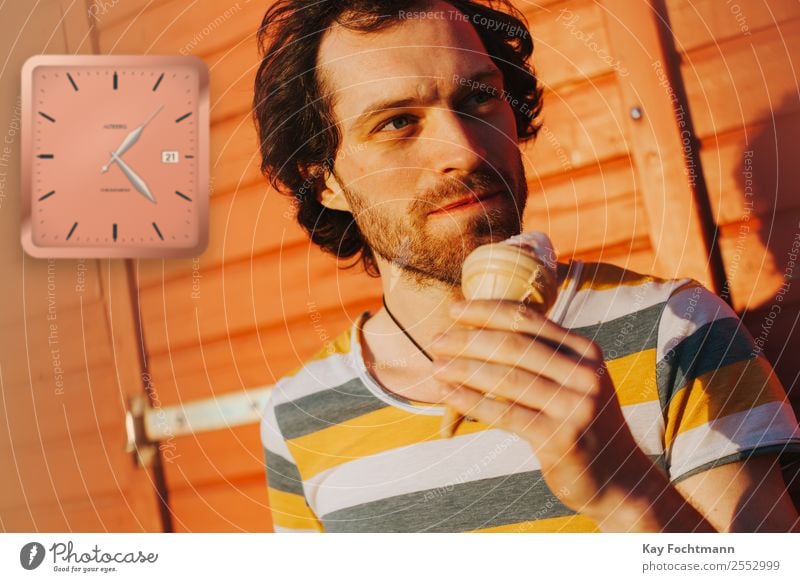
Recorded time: 1:23:07
